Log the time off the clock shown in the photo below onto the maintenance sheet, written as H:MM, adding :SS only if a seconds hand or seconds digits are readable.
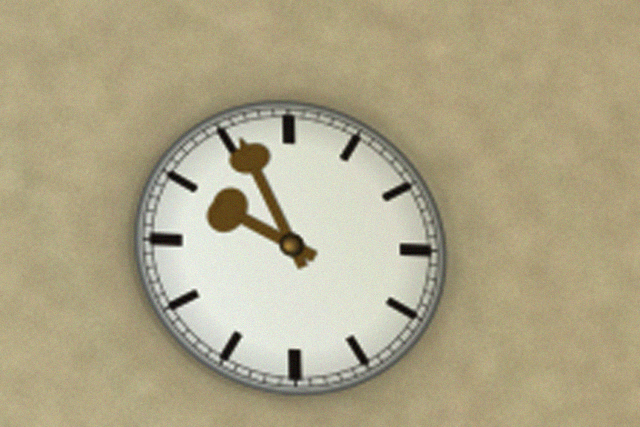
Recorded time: 9:56
